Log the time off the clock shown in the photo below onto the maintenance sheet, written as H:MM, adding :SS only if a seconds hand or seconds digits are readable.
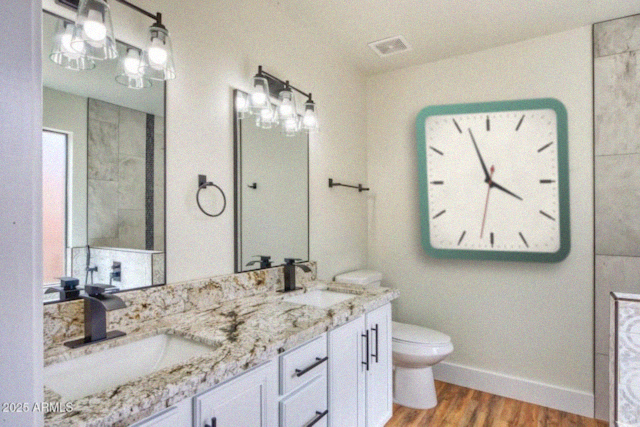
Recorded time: 3:56:32
